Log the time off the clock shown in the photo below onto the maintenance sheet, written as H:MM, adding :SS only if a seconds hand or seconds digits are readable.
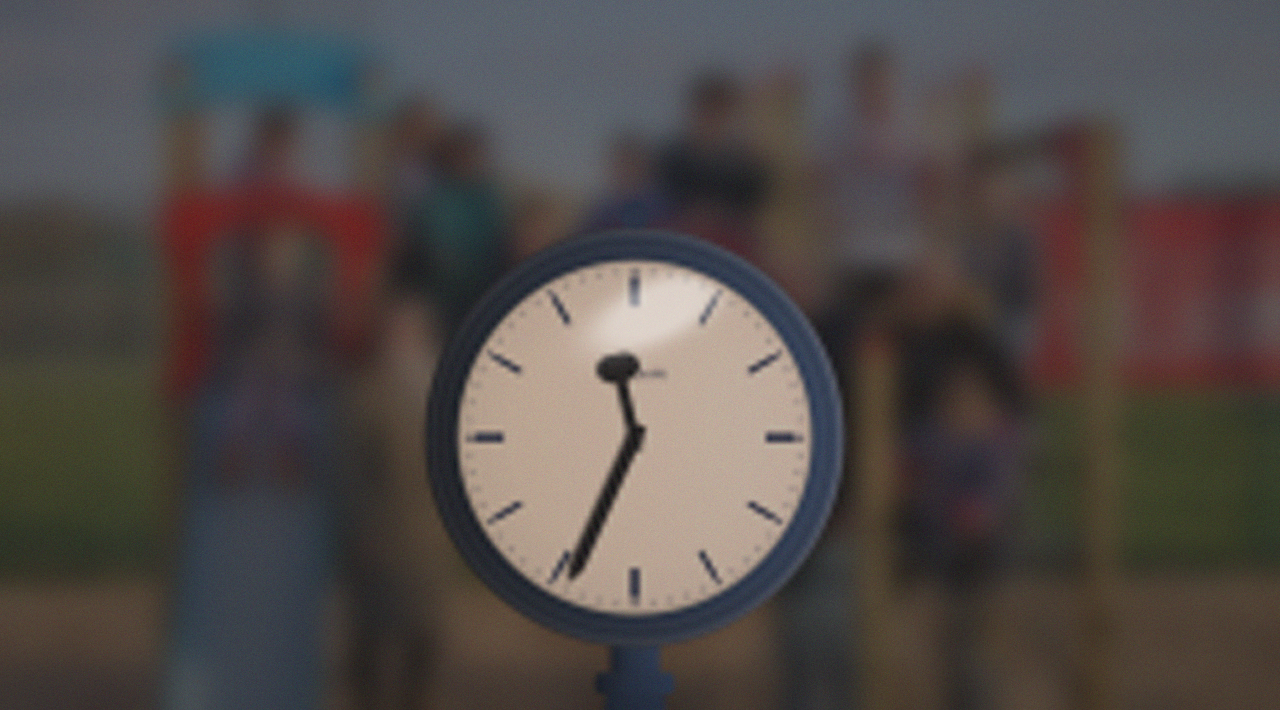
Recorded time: 11:34
